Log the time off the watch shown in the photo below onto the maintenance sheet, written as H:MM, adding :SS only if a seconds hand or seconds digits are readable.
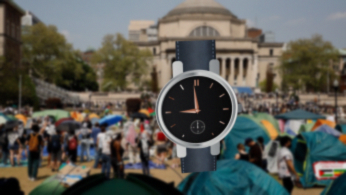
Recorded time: 8:59
